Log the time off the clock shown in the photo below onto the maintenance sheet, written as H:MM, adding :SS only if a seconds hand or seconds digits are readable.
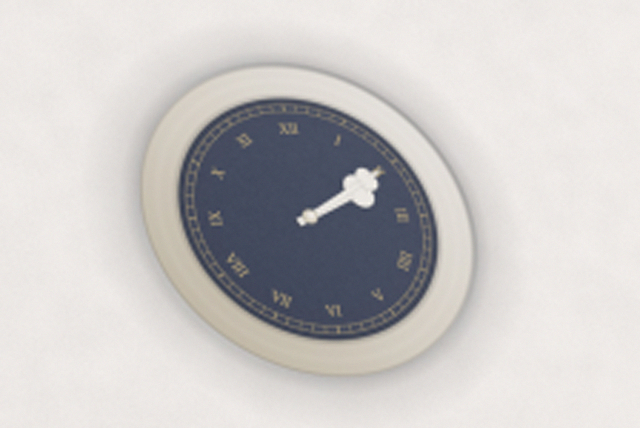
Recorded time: 2:10
